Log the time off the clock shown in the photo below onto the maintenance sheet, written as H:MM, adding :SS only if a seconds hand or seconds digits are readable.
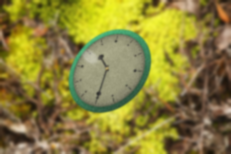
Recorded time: 10:30
